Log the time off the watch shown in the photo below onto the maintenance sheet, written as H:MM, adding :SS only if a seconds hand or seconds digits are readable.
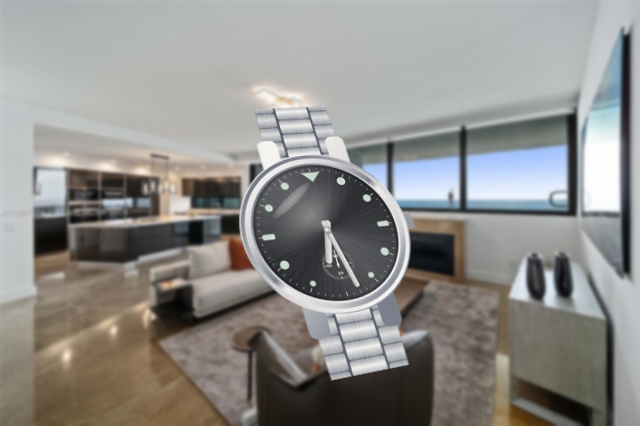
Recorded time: 6:28
